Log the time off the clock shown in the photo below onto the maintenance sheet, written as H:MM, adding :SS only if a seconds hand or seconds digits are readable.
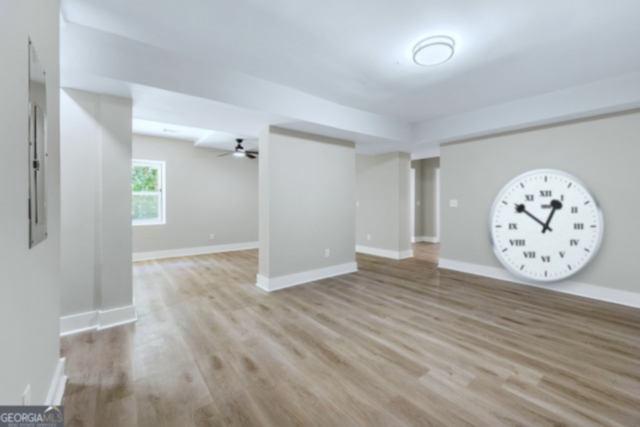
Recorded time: 12:51
